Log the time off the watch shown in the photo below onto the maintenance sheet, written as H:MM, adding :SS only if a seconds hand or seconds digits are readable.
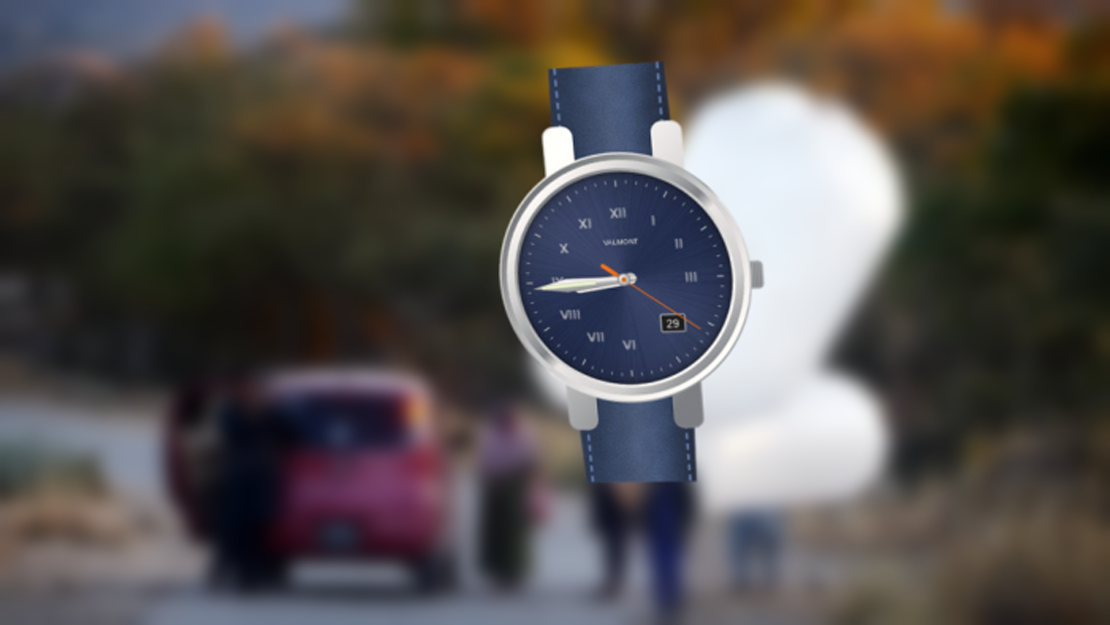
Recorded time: 8:44:21
